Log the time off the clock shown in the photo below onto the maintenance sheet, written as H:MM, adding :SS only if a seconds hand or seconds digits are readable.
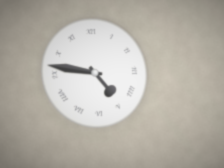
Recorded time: 4:47
